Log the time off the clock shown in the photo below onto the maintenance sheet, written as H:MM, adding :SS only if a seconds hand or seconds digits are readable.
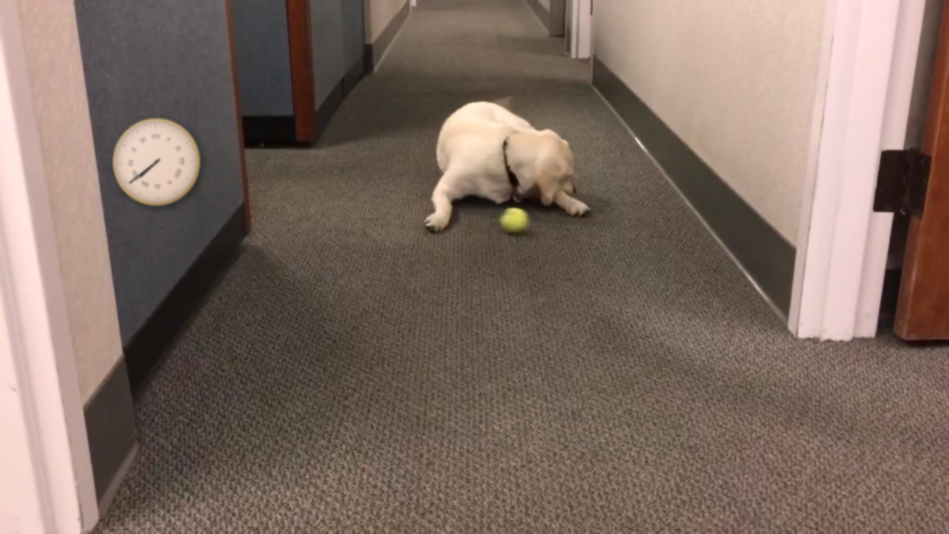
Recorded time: 7:39
